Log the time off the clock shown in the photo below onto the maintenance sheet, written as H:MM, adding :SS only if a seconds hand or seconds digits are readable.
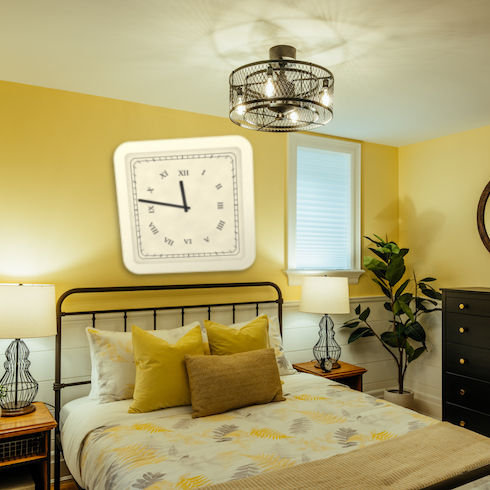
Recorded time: 11:47
